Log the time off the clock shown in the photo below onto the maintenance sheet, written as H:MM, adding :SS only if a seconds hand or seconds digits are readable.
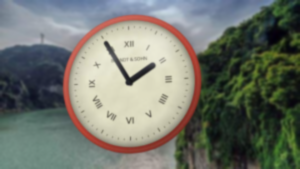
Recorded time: 1:55
